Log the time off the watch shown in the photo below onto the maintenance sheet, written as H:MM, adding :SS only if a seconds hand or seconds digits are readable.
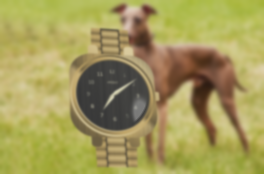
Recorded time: 7:09
